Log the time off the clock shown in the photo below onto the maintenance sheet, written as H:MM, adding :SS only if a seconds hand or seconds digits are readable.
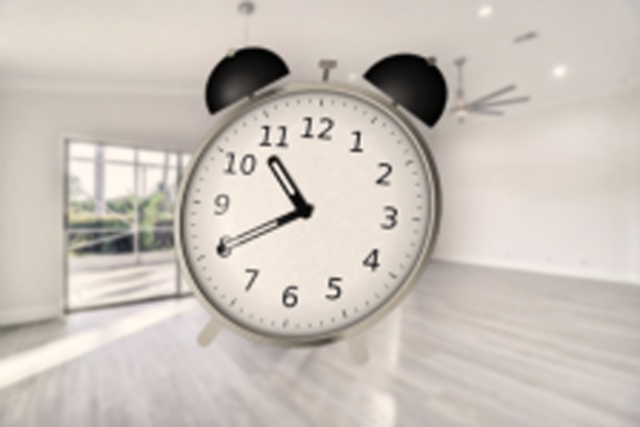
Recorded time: 10:40
